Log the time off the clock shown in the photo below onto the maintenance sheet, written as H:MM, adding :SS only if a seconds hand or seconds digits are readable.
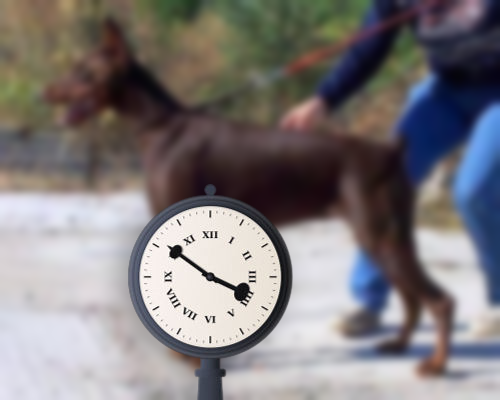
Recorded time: 3:51
